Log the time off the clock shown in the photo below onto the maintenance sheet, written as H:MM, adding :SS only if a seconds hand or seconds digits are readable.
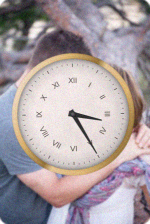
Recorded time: 3:25
